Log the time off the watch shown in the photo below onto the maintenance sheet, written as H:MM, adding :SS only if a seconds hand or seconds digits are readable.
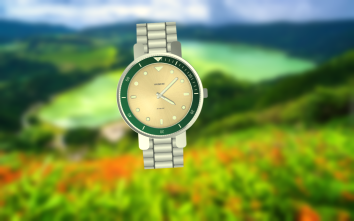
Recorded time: 4:08
